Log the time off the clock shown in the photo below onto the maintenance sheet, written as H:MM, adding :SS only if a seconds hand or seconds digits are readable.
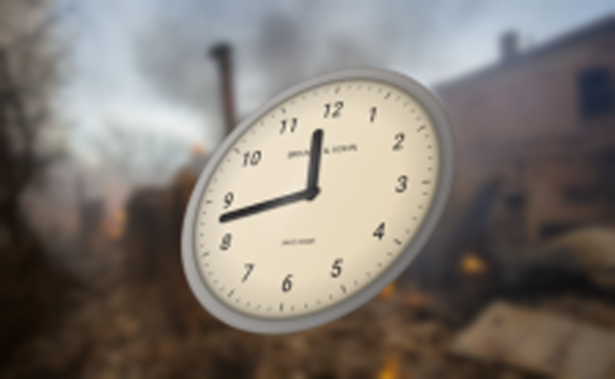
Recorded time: 11:43
